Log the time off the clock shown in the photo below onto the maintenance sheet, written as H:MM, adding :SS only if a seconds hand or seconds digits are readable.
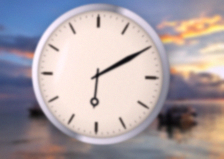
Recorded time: 6:10
